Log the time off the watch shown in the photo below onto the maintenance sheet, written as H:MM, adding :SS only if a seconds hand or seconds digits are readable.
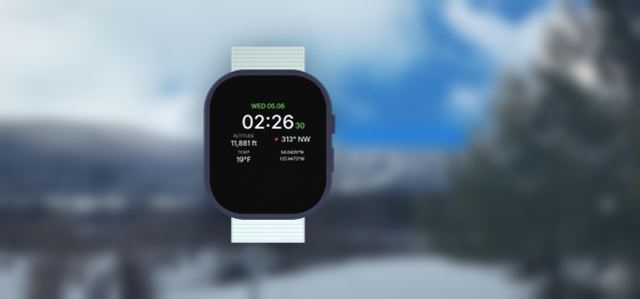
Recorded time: 2:26:30
